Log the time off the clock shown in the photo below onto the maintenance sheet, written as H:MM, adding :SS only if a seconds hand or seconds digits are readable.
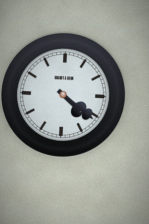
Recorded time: 4:21
